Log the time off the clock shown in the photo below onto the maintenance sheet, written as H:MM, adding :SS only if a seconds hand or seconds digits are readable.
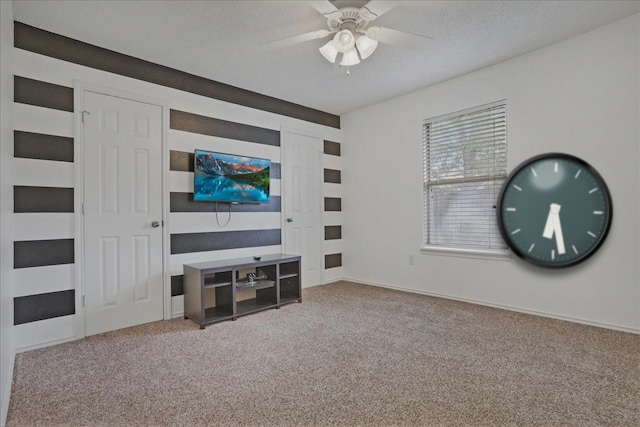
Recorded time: 6:28
